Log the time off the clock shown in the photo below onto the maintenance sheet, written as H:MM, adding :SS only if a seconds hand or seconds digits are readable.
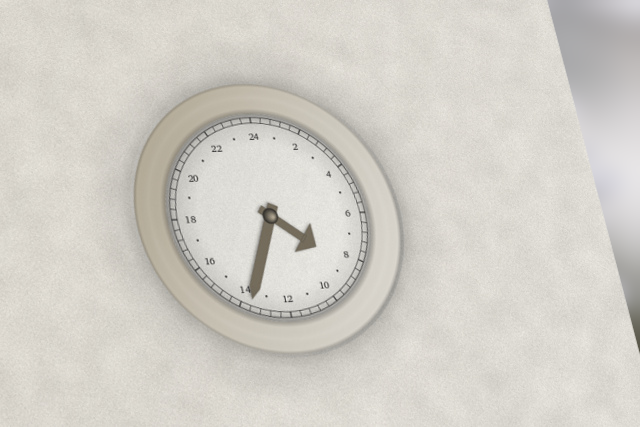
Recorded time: 8:34
